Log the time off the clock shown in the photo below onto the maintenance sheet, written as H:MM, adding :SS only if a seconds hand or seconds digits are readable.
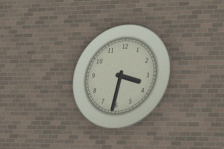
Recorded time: 3:31
